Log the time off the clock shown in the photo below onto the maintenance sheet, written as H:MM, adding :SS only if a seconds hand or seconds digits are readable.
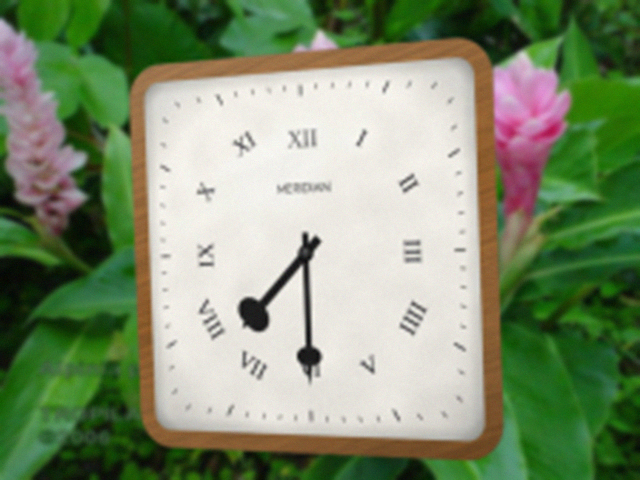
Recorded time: 7:30
